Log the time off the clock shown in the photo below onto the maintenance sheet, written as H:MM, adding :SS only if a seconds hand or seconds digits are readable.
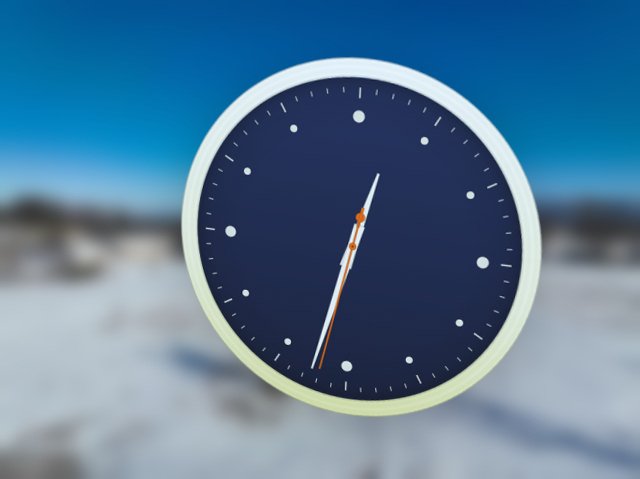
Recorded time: 12:32:32
